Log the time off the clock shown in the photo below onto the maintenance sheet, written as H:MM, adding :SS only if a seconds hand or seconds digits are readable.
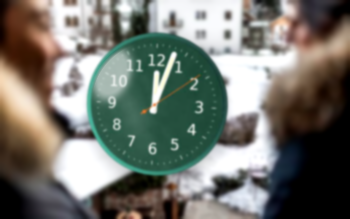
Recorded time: 12:03:09
